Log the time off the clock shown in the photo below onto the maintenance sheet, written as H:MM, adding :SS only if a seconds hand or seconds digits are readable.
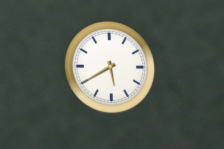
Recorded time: 5:40
